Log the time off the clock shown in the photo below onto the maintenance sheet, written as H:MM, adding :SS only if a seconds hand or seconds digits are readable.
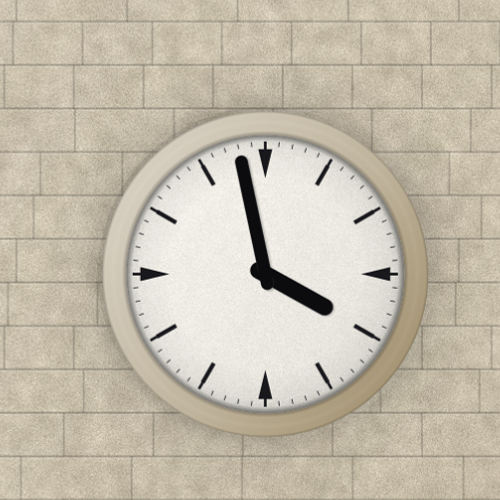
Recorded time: 3:58
